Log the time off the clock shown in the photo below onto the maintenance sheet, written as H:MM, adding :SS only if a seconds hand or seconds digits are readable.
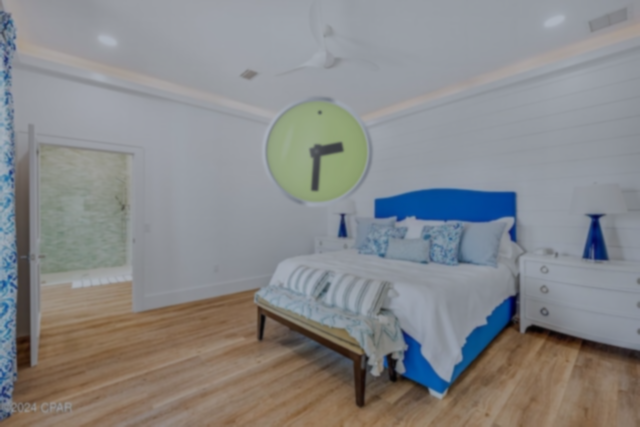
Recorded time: 2:30
